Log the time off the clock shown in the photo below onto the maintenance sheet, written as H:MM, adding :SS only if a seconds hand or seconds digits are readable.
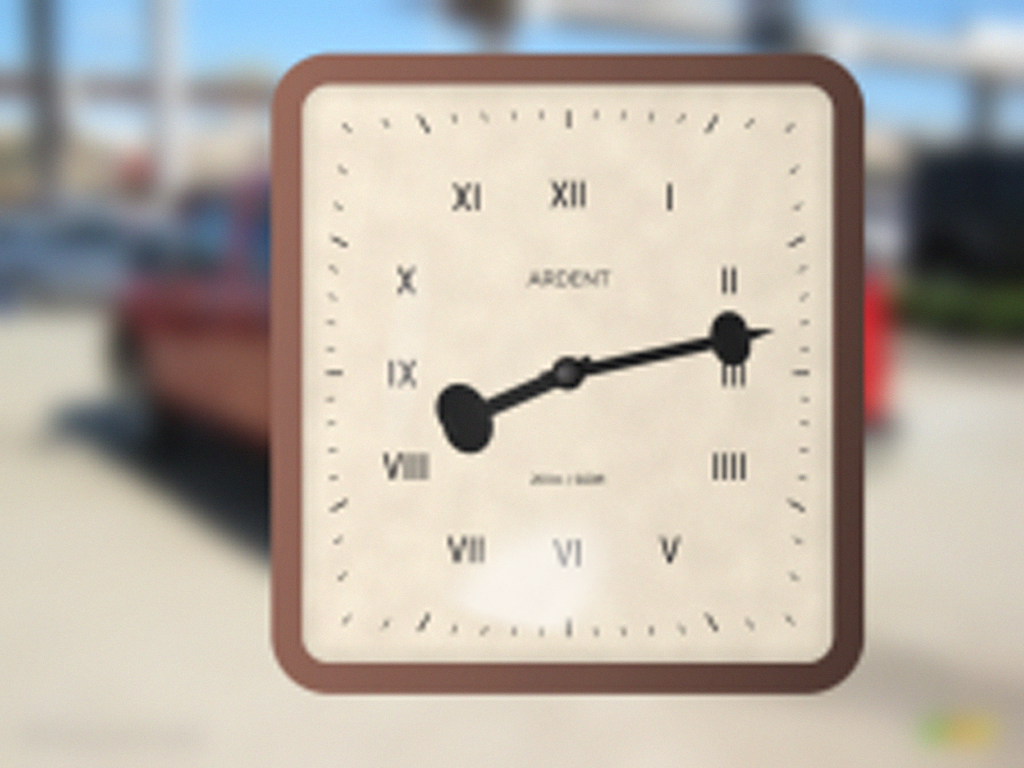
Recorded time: 8:13
